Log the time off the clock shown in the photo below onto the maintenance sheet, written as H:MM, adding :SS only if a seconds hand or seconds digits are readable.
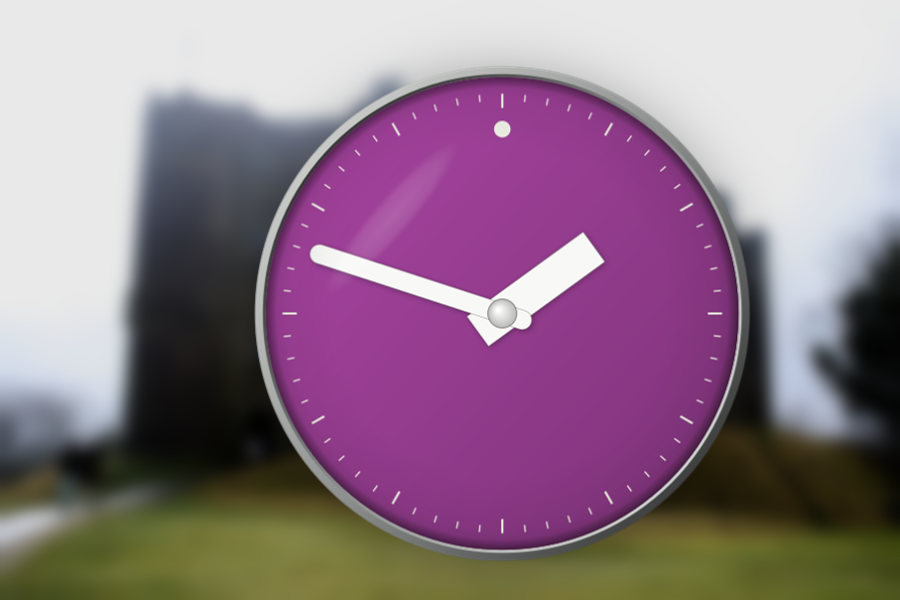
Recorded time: 1:48
